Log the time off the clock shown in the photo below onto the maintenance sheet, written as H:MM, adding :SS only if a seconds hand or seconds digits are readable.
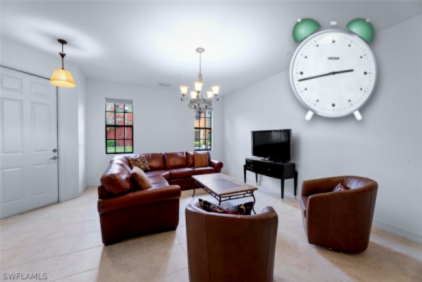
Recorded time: 2:43
